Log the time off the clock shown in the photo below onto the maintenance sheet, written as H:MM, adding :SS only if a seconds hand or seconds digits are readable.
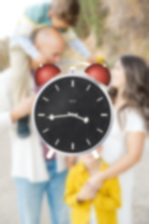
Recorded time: 3:44
